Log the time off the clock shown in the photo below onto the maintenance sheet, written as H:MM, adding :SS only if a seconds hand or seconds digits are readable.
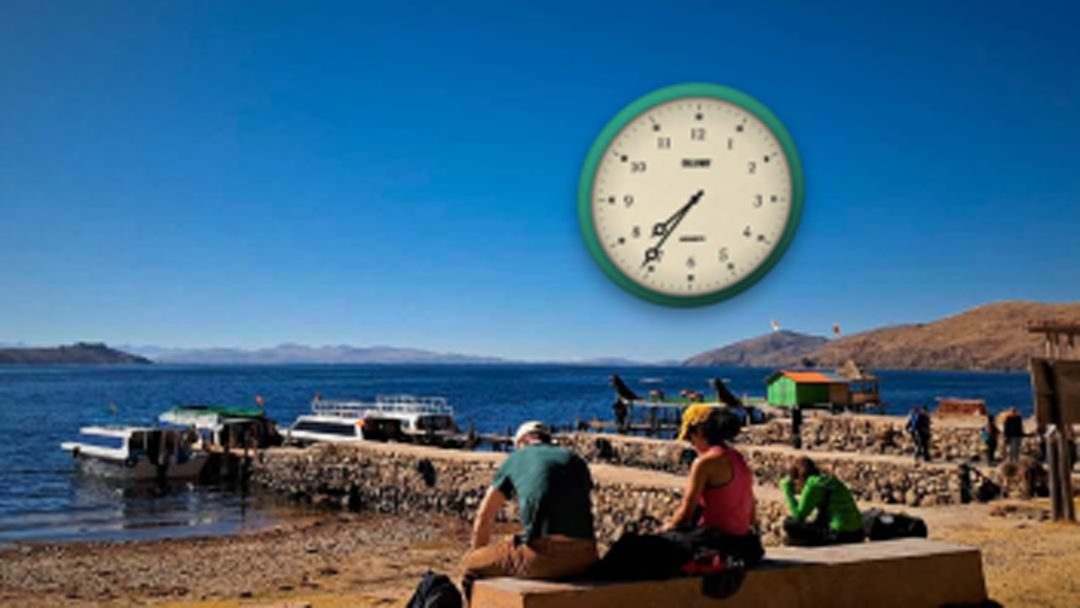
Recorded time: 7:36
